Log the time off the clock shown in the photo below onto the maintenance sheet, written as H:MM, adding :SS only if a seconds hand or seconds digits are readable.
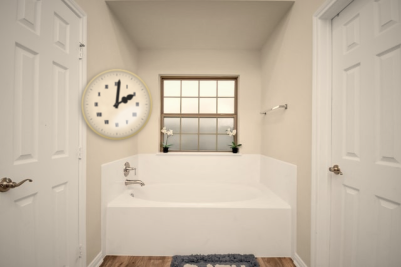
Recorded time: 2:01
